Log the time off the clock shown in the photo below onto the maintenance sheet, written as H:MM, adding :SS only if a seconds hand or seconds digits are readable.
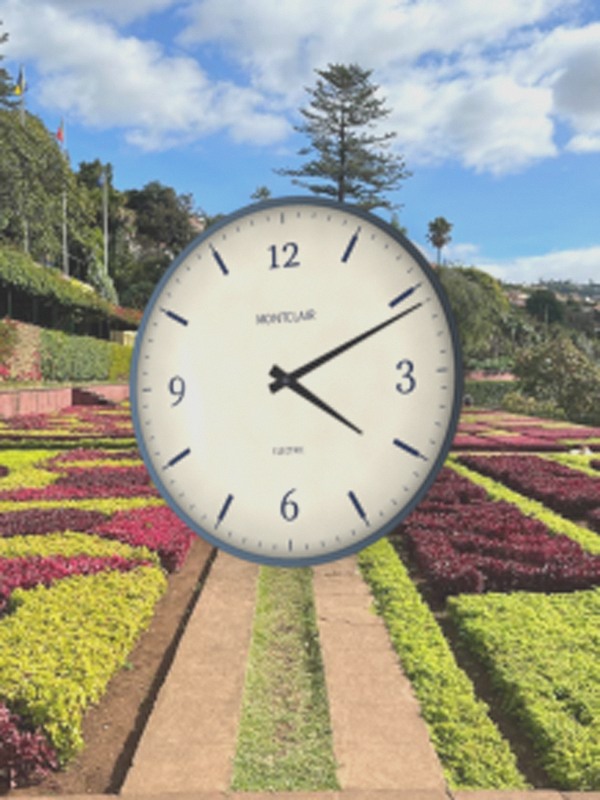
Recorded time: 4:11
